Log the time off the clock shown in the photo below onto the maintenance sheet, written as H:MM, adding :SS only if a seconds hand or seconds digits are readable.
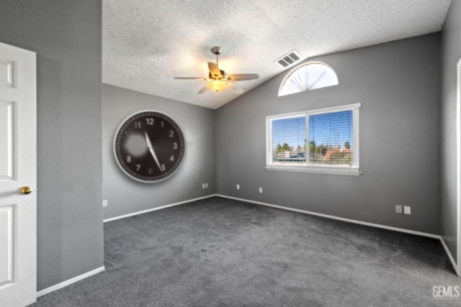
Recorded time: 11:26
